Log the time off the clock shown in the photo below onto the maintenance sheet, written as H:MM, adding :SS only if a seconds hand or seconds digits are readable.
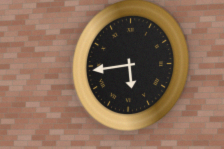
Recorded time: 5:44
